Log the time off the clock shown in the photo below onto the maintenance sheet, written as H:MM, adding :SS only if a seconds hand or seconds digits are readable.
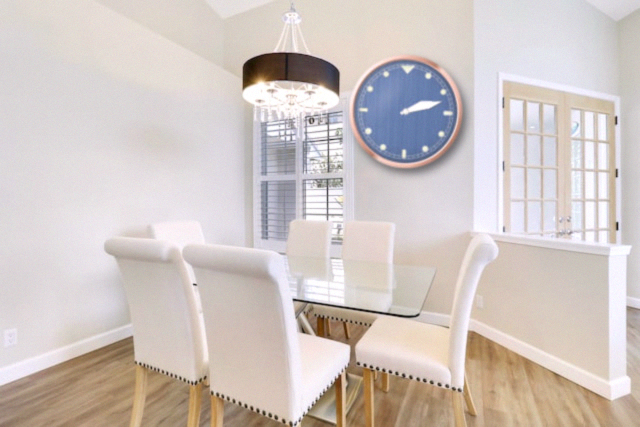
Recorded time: 2:12
